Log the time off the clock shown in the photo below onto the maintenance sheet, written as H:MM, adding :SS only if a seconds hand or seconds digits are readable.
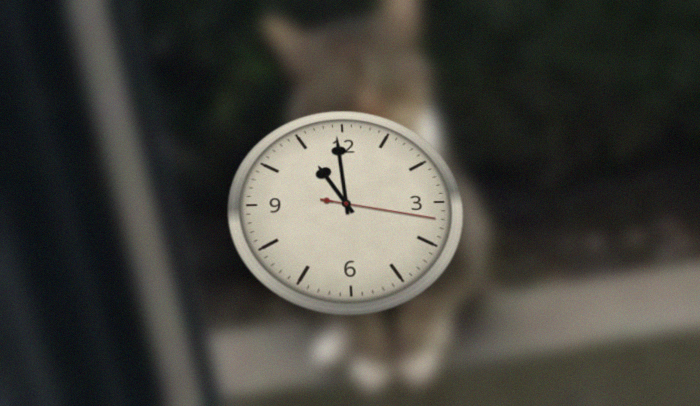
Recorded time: 10:59:17
